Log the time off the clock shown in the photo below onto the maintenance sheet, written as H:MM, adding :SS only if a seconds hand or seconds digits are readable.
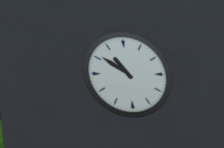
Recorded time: 10:51
